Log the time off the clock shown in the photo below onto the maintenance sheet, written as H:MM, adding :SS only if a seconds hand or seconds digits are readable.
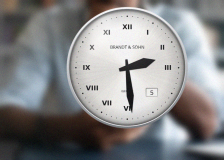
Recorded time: 2:29
